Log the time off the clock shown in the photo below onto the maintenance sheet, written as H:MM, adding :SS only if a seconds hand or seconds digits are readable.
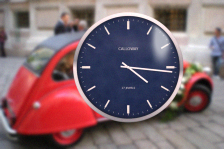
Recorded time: 4:16
